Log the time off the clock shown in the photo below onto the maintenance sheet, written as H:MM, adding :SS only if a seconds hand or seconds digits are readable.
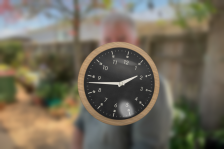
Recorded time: 1:43
